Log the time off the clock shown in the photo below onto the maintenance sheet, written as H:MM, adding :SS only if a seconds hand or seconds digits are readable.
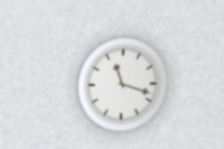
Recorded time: 11:18
